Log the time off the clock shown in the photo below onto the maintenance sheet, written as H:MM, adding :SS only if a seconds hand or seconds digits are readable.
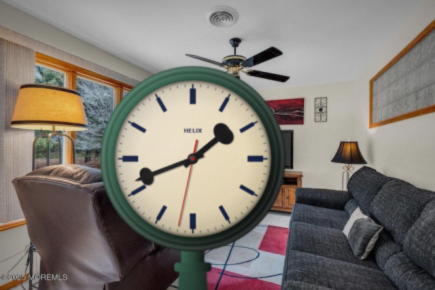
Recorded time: 1:41:32
